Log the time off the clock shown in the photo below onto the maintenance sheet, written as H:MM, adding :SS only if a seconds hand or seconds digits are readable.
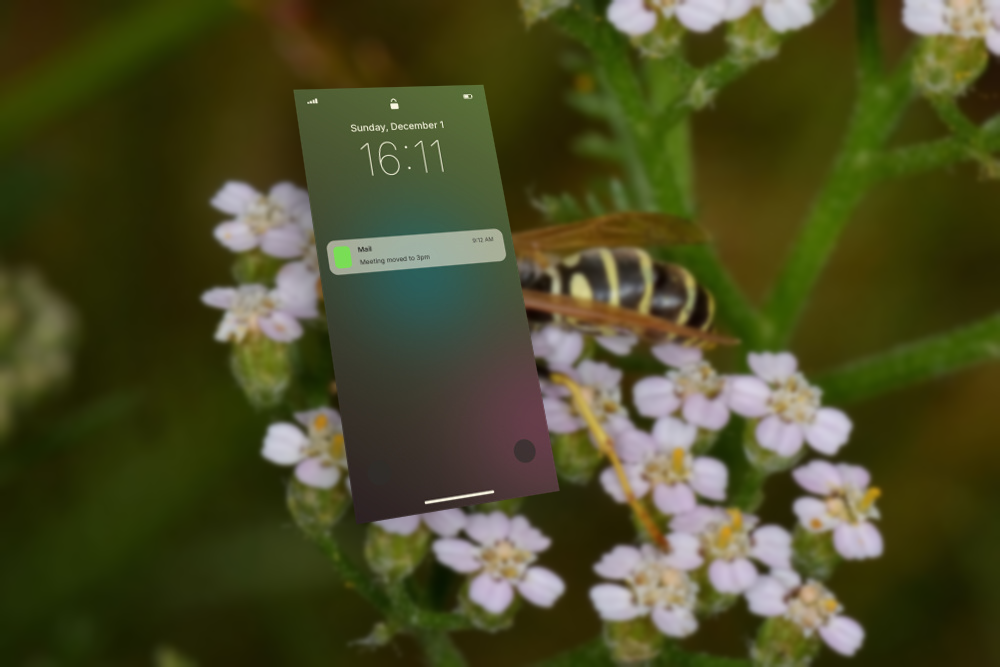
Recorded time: 16:11
